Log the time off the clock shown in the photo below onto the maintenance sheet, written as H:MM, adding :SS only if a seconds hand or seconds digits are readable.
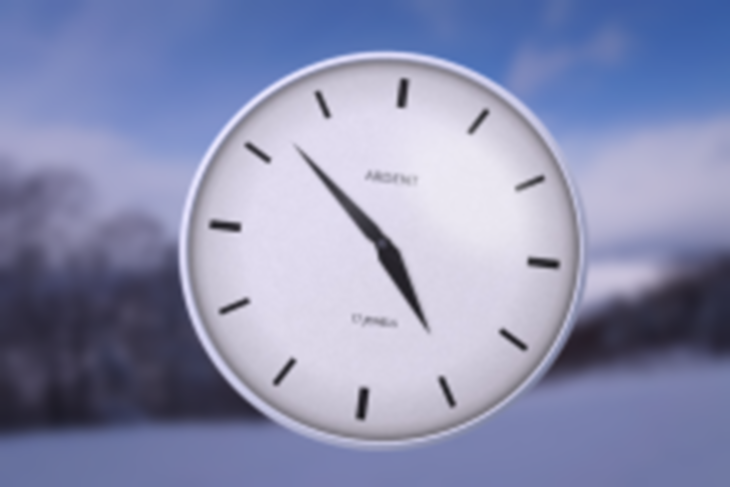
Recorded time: 4:52
